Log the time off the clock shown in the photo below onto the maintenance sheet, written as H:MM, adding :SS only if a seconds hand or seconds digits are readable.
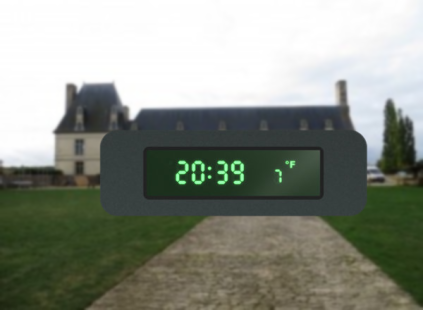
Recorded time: 20:39
